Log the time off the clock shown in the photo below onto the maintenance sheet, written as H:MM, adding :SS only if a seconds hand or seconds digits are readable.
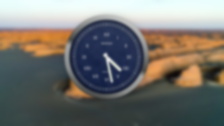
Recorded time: 4:28
